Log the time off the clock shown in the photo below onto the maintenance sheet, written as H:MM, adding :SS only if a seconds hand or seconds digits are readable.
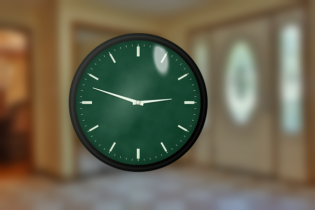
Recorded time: 2:48
